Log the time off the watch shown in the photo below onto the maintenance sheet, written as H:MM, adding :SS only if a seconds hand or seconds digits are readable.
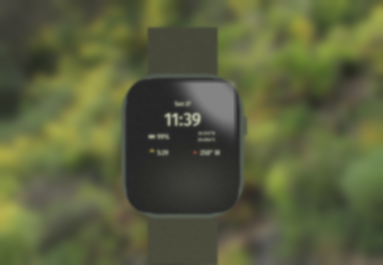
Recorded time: 11:39
